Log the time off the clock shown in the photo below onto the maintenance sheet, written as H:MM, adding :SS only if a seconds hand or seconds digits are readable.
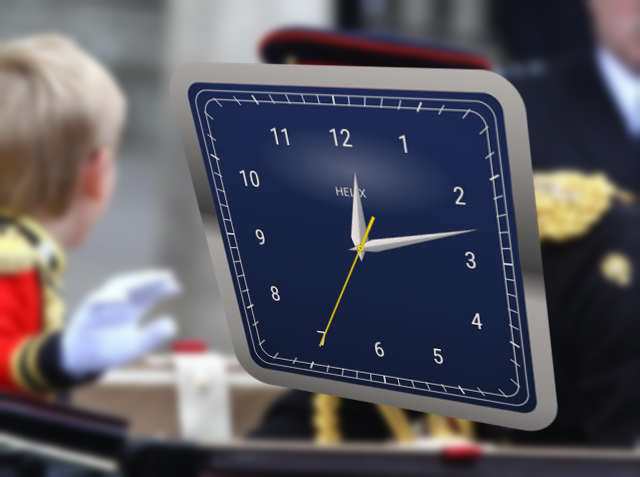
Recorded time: 12:12:35
